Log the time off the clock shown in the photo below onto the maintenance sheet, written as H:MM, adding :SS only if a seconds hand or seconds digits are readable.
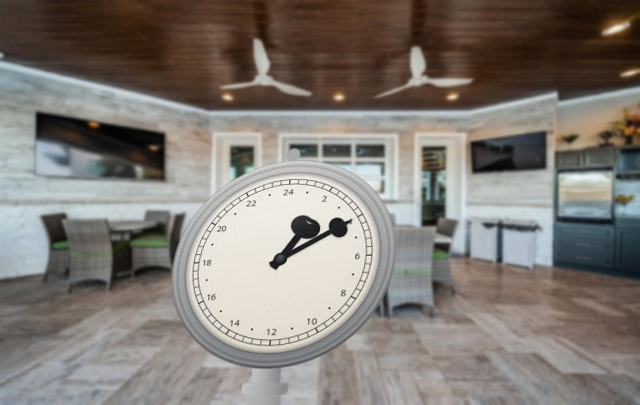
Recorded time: 2:10
